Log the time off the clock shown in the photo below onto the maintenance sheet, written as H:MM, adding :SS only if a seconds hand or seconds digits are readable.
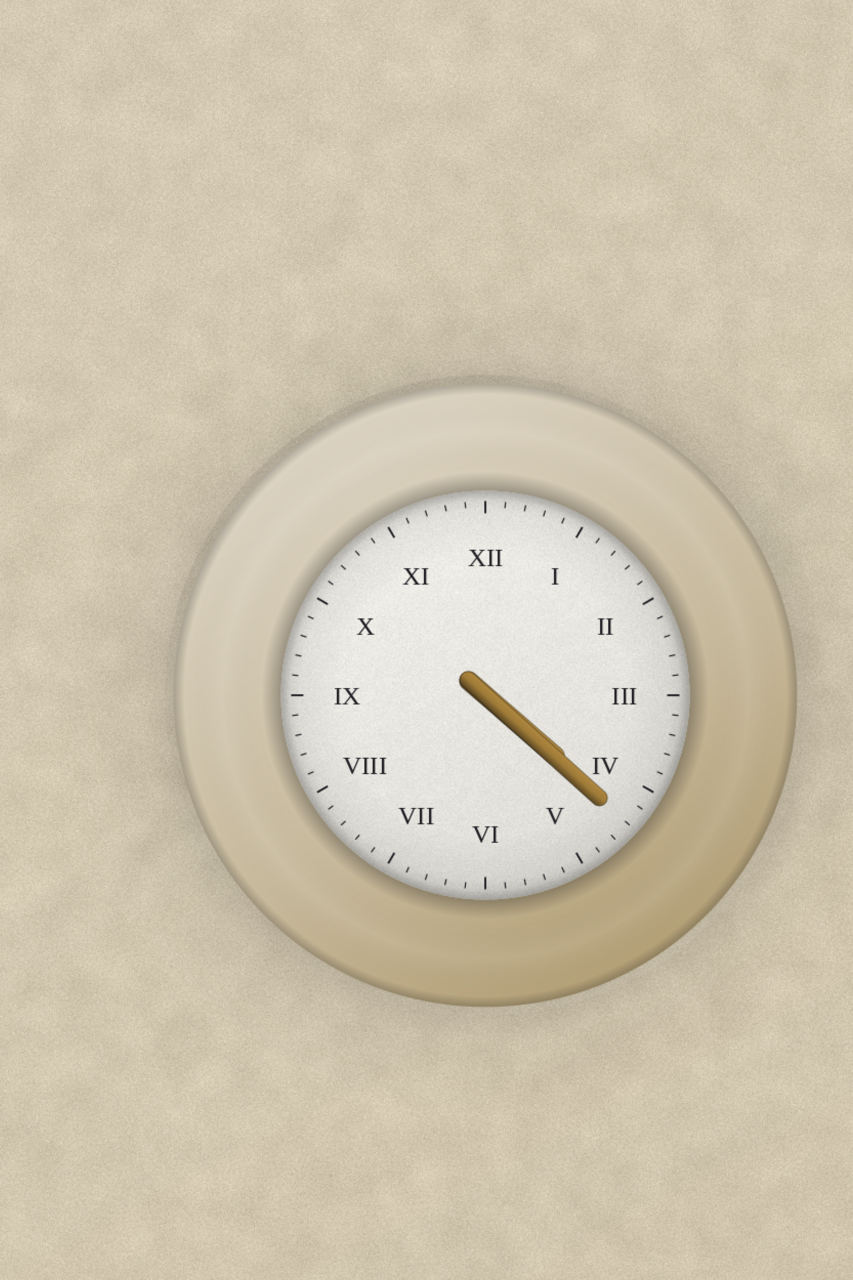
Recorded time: 4:22
